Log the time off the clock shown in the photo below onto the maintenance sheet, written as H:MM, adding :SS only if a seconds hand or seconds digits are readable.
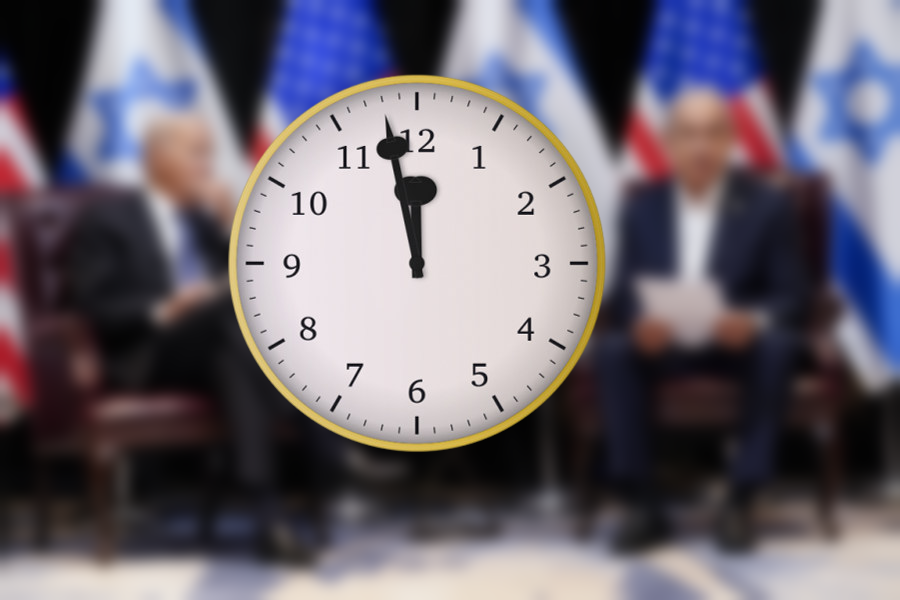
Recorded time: 11:58
